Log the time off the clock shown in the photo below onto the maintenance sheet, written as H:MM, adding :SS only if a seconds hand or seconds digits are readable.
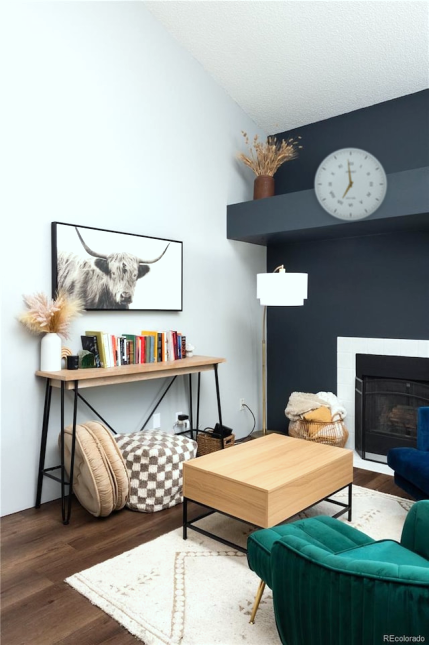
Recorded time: 6:59
